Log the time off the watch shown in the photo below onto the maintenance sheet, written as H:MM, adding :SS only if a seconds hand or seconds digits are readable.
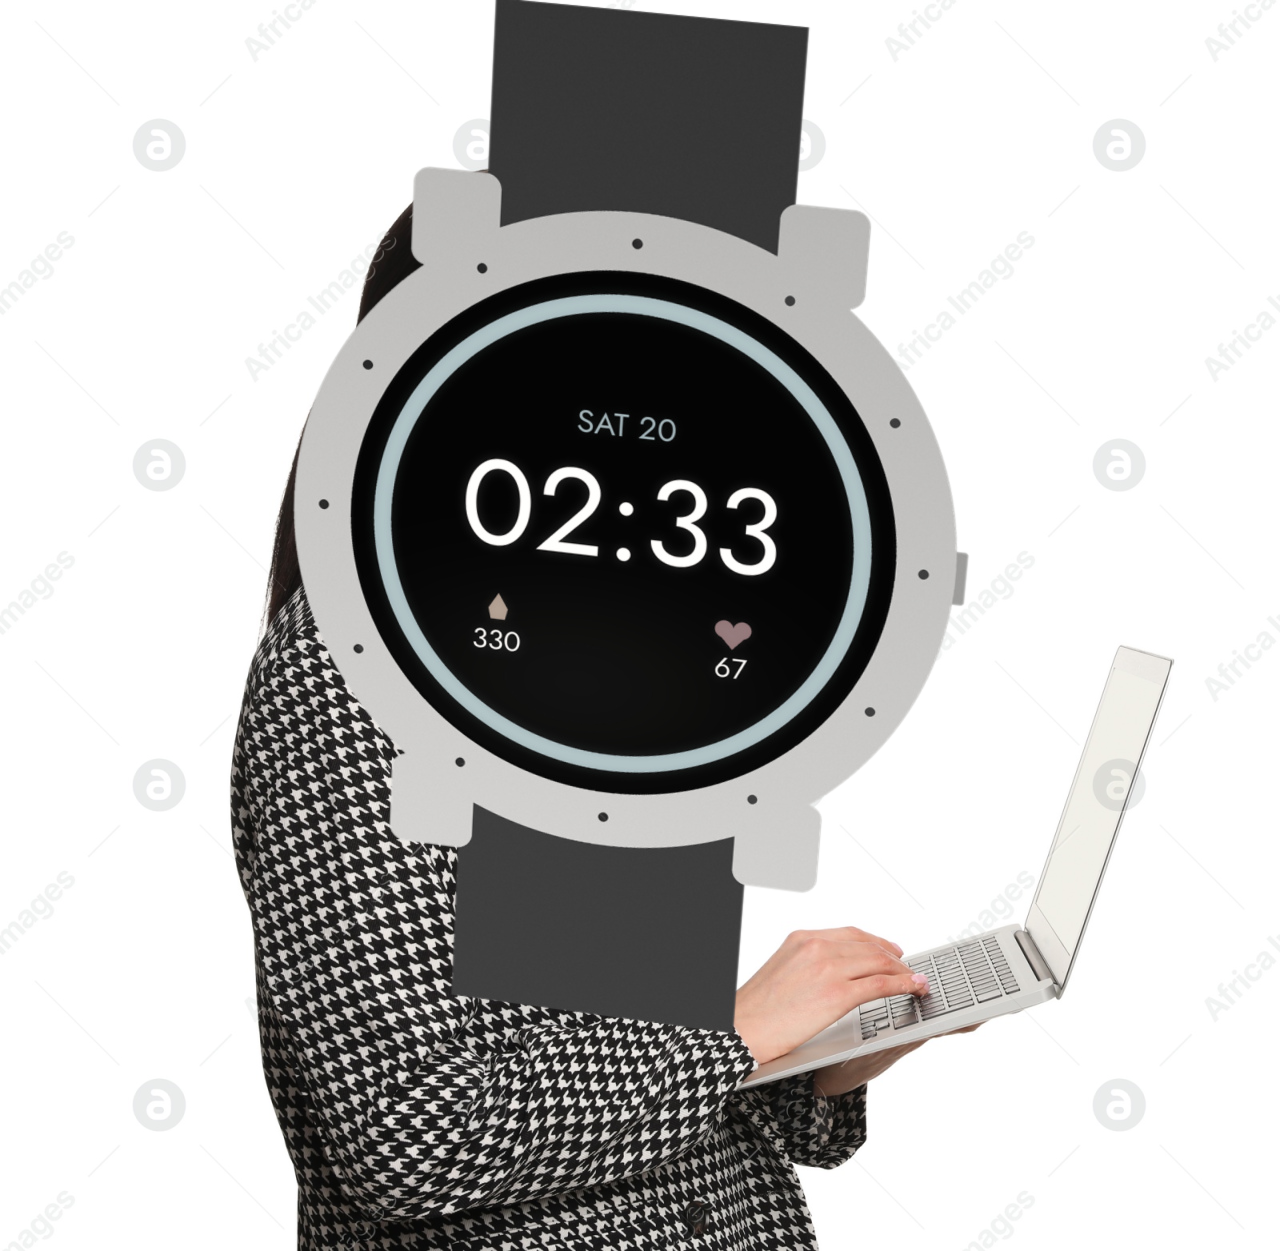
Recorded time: 2:33
